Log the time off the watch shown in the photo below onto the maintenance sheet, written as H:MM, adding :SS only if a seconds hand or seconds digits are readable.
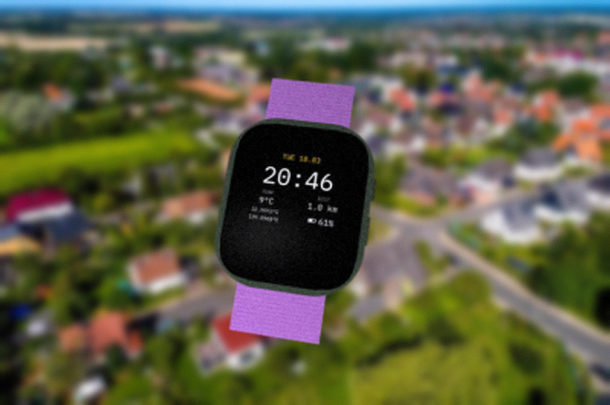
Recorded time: 20:46
